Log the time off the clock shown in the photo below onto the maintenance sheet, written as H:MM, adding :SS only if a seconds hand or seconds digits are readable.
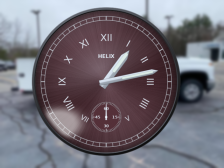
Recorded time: 1:13
